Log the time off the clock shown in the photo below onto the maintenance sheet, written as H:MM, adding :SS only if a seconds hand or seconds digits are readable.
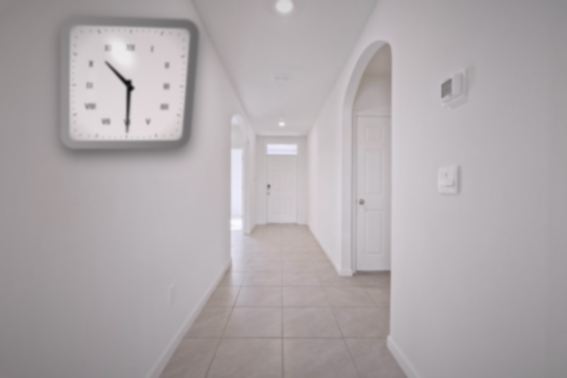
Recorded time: 10:30
